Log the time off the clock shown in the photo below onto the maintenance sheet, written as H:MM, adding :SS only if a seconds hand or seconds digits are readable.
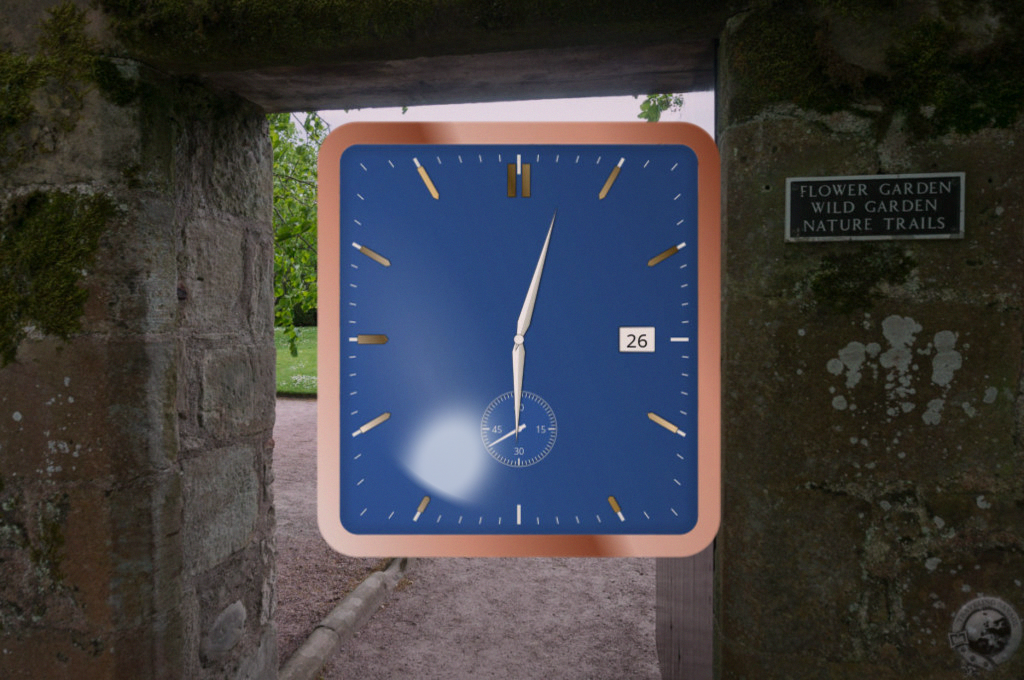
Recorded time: 6:02:40
